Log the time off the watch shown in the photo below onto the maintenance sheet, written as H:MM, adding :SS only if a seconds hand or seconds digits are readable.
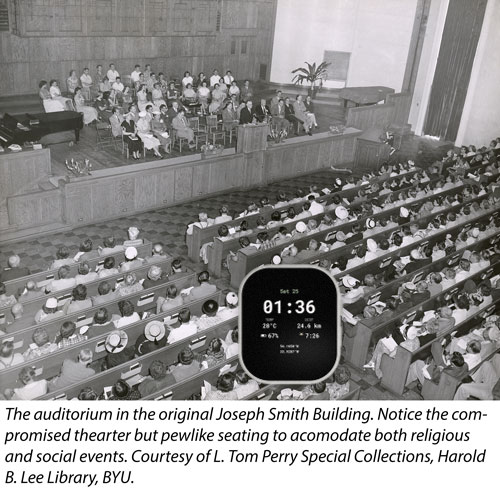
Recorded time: 1:36
